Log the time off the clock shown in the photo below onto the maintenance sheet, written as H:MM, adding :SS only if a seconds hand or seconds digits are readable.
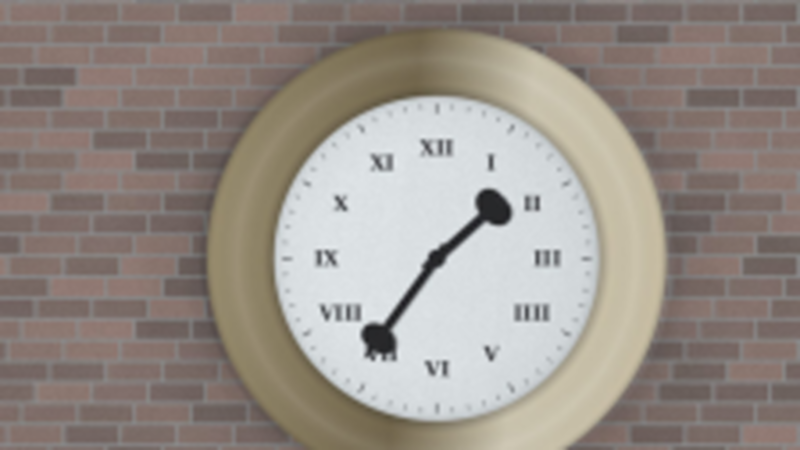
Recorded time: 1:36
